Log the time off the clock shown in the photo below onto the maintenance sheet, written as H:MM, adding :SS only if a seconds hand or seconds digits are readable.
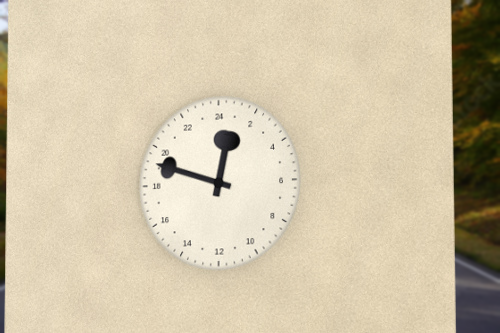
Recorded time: 0:48
